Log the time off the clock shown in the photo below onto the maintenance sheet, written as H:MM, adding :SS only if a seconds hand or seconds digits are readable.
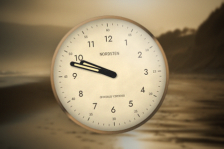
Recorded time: 9:48
